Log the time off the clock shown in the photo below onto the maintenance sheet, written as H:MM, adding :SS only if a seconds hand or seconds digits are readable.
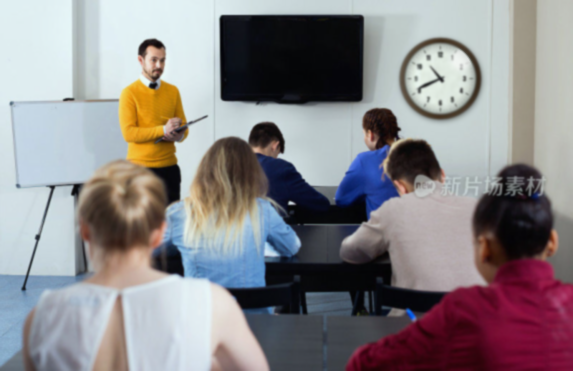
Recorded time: 10:41
